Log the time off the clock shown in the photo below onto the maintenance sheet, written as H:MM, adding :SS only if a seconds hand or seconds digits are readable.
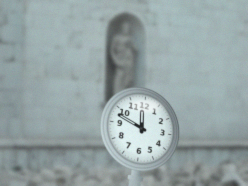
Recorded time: 11:48
